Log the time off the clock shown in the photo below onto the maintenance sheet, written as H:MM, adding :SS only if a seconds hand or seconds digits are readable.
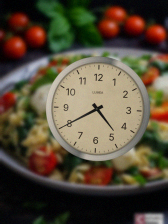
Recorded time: 4:40
